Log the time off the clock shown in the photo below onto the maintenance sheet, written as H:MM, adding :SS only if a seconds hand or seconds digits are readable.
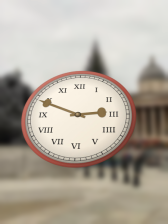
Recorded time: 2:49
